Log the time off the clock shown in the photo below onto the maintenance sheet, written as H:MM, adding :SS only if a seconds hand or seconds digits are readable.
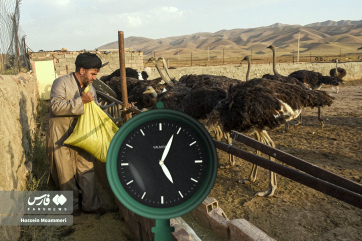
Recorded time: 5:04
